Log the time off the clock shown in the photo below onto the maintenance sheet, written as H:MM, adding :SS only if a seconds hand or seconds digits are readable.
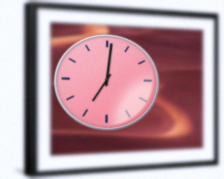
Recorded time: 7:01
